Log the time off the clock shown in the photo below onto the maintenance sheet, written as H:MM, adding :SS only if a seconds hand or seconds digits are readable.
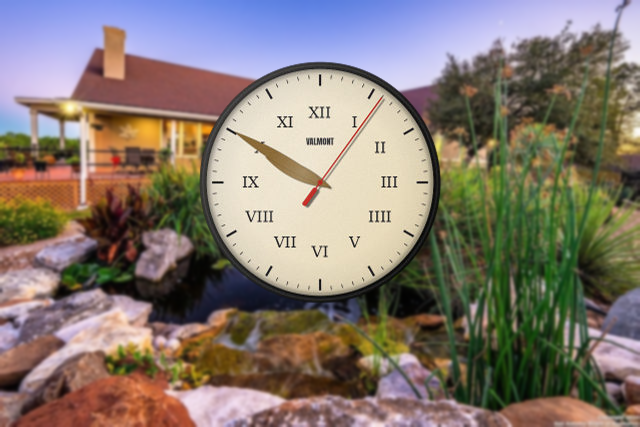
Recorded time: 9:50:06
